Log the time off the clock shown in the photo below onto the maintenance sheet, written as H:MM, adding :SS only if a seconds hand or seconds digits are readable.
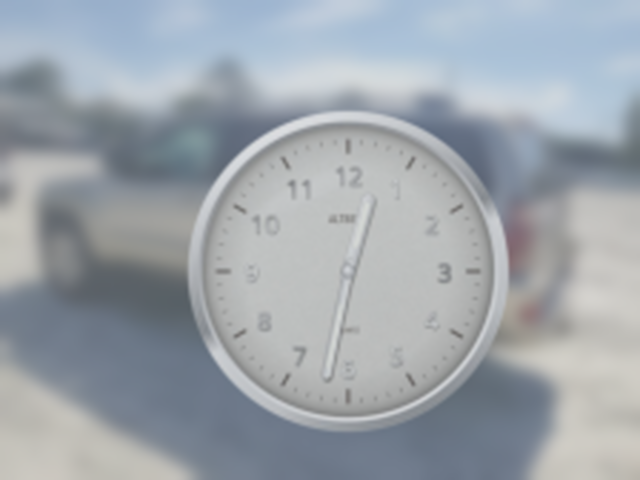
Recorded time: 12:32
